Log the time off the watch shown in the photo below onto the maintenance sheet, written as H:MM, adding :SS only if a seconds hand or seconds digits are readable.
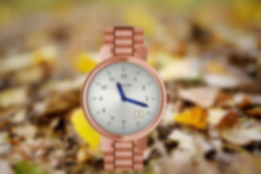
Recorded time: 11:18
